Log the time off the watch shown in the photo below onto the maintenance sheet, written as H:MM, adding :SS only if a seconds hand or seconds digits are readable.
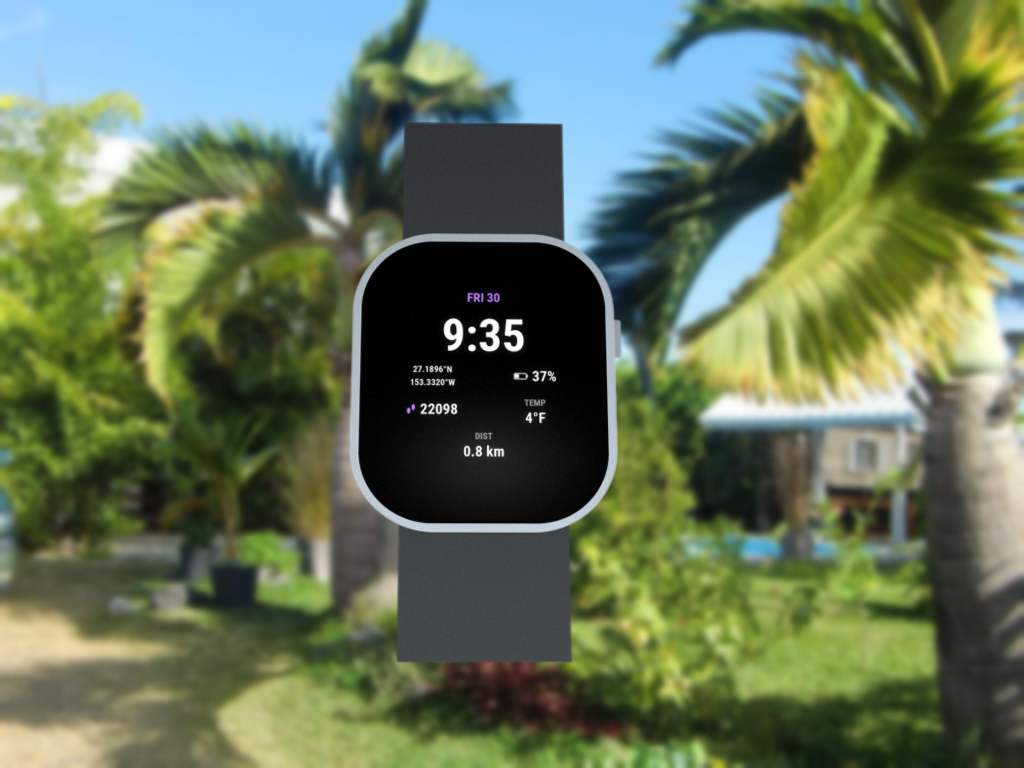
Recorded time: 9:35
